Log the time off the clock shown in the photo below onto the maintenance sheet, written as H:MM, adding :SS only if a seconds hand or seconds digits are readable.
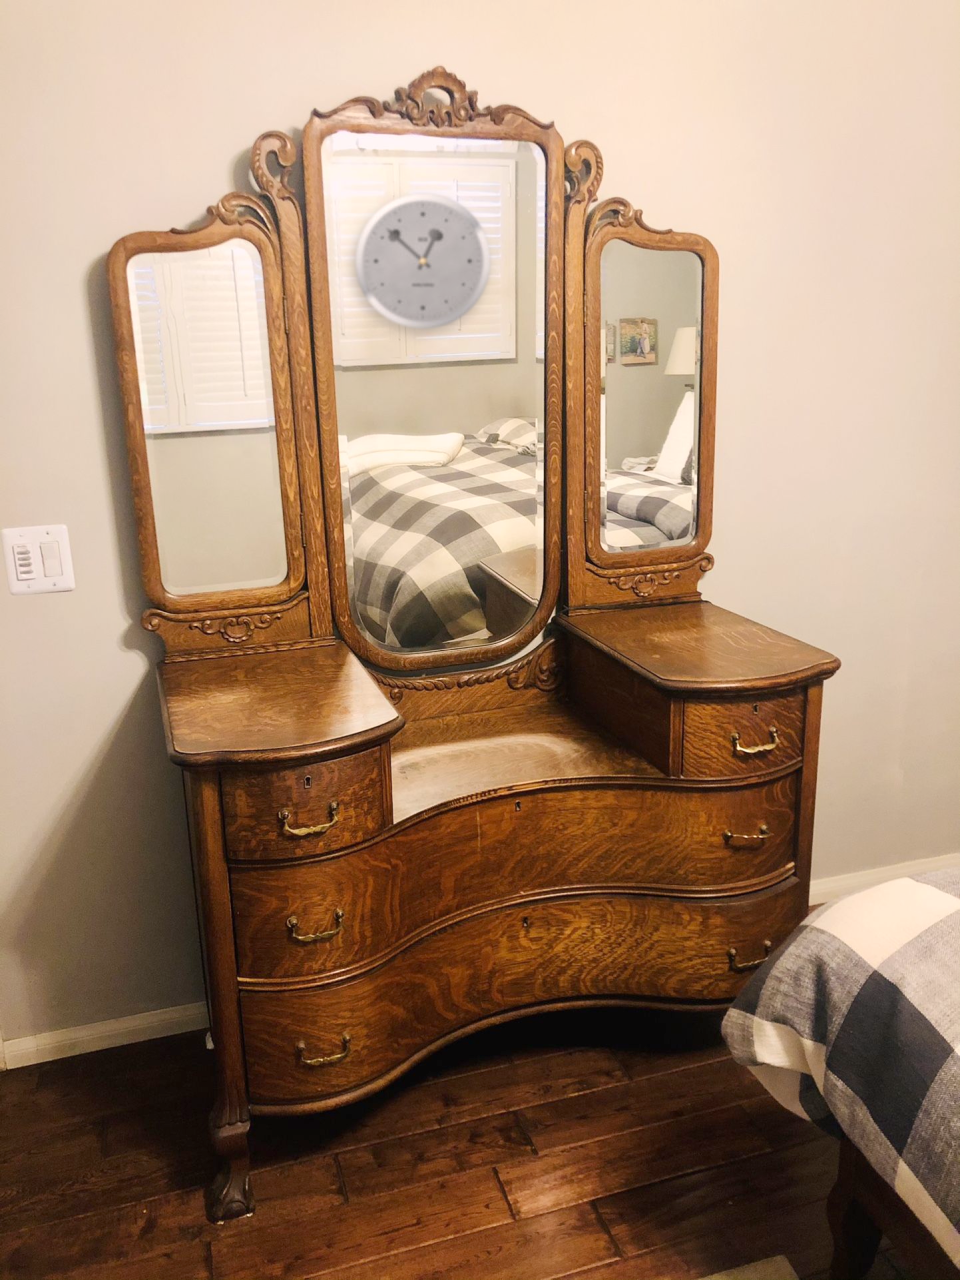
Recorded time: 12:52
